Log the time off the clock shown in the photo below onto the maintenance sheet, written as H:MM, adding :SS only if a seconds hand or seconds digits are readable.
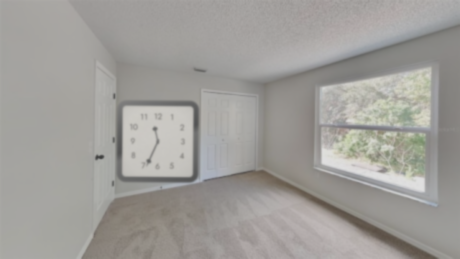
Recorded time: 11:34
